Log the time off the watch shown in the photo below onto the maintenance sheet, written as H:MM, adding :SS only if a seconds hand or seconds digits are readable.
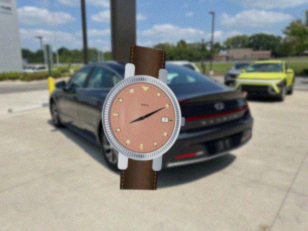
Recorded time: 8:10
